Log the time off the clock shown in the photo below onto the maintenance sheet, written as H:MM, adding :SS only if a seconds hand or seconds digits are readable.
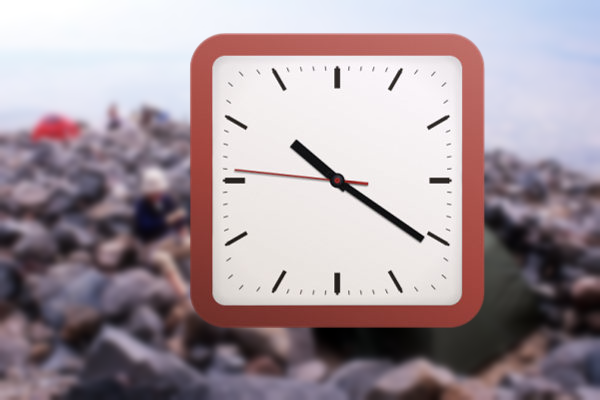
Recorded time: 10:20:46
